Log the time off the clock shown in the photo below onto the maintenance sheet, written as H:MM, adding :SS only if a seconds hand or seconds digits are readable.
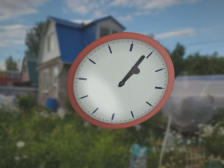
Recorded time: 1:04
